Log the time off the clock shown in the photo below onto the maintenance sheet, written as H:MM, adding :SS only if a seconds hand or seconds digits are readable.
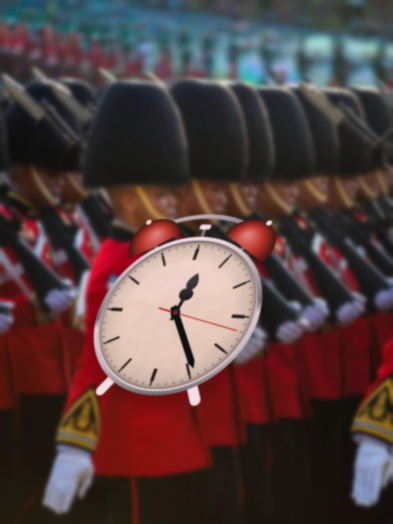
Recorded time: 12:24:17
